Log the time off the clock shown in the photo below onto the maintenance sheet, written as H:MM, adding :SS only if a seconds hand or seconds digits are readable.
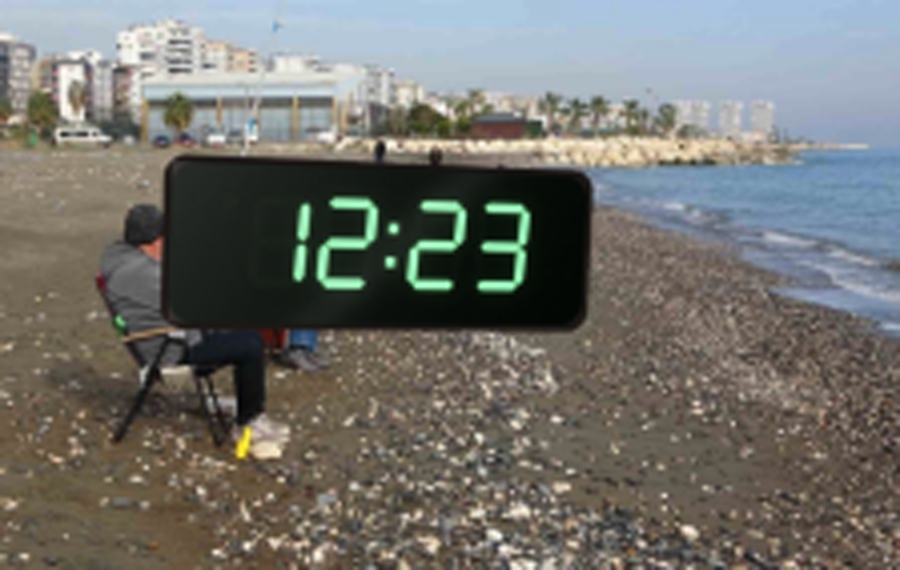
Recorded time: 12:23
